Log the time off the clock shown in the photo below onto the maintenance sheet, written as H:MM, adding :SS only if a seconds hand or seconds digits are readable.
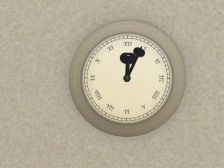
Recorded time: 12:04
